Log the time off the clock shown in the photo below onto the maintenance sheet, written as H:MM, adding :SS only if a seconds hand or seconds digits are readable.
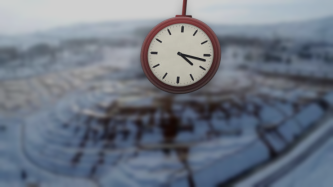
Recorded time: 4:17
